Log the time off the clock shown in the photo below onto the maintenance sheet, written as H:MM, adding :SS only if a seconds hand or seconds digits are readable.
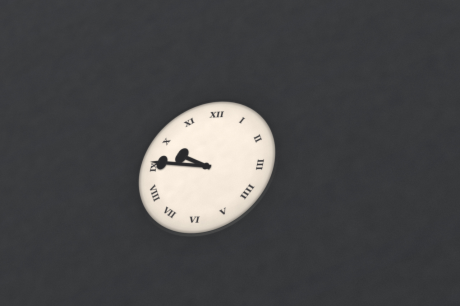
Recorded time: 9:46
